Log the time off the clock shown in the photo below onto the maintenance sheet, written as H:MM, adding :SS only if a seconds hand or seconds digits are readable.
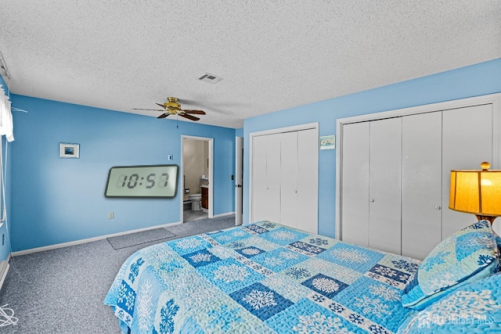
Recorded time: 10:57
